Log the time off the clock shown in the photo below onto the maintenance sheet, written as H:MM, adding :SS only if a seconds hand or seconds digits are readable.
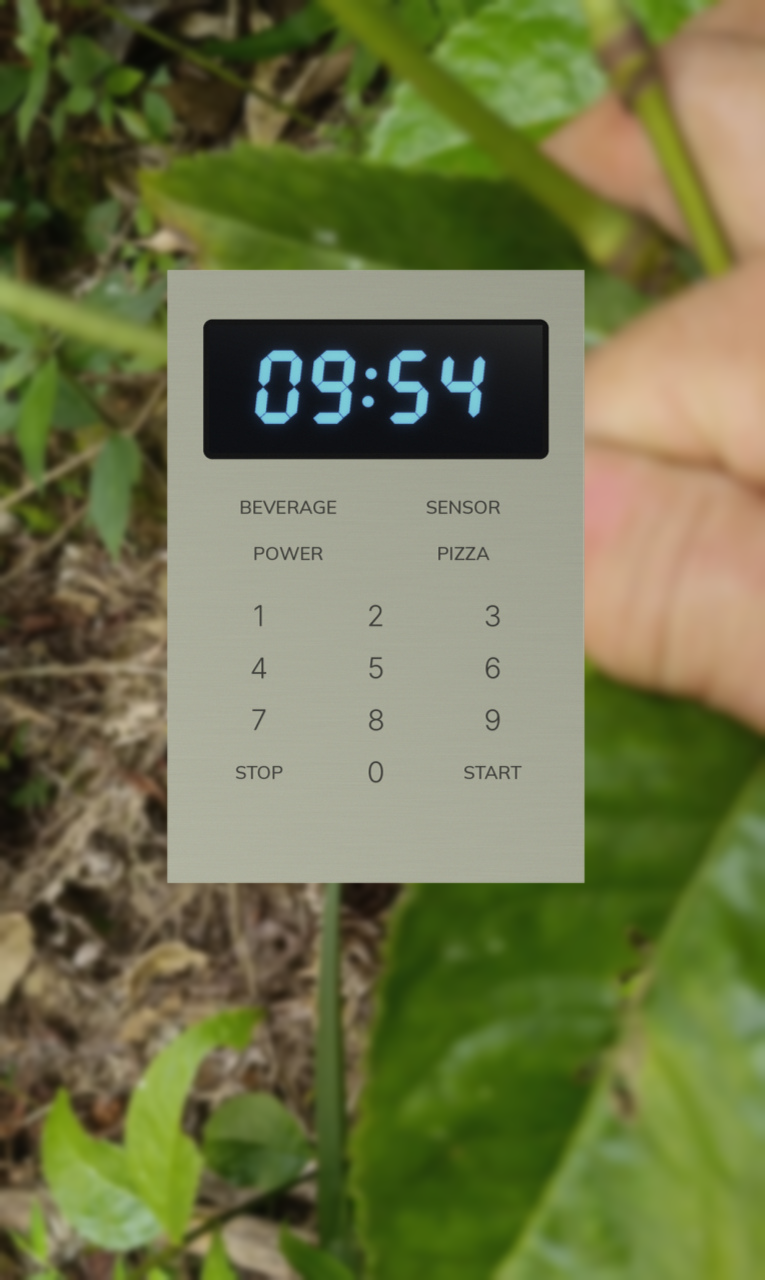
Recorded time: 9:54
